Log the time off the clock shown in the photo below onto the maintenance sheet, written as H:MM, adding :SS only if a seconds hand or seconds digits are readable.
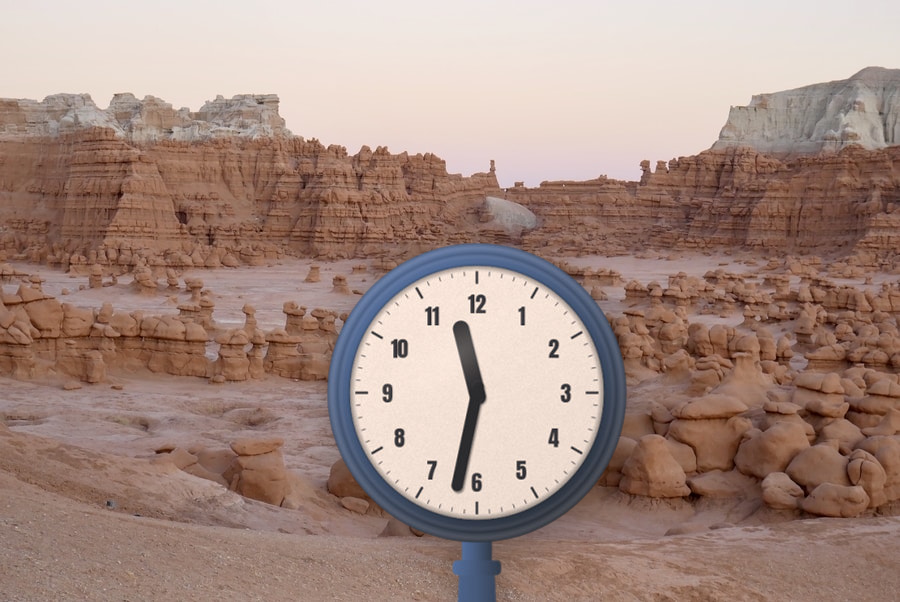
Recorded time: 11:32
